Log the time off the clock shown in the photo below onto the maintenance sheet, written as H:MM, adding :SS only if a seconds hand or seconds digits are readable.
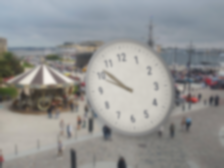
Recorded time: 9:52
